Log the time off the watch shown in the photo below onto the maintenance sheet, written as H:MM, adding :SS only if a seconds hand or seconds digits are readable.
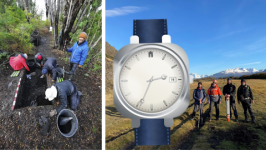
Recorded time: 2:34
